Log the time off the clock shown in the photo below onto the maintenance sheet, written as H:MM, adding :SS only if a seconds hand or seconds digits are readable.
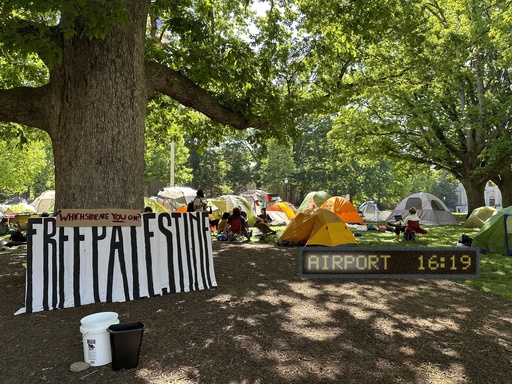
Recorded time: 16:19
